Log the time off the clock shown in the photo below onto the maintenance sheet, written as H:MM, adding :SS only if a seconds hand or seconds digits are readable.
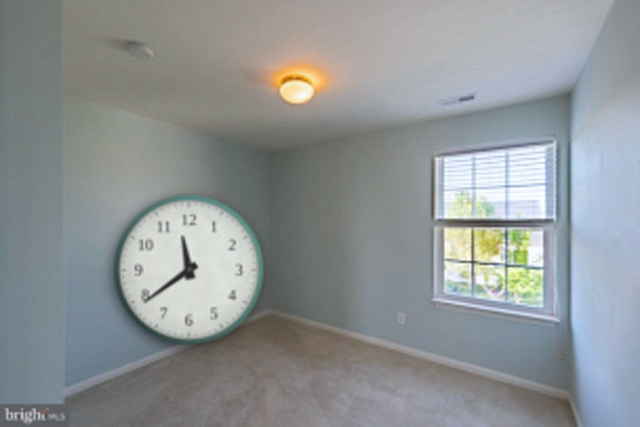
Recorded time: 11:39
